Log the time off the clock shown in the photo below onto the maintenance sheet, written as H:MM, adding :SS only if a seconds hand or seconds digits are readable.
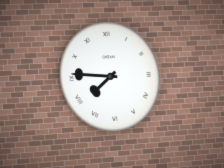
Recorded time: 7:46
